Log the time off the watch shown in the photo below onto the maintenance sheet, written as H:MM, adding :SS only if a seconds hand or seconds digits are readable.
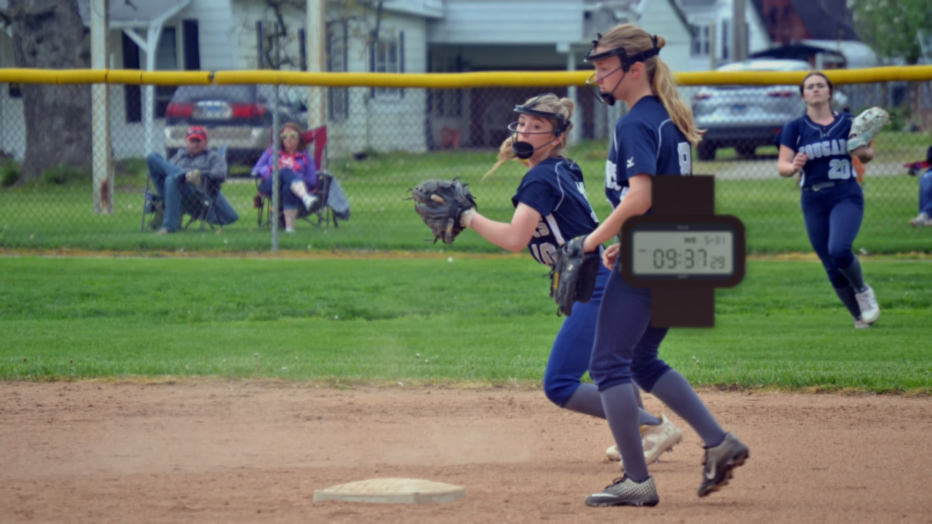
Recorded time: 9:37:29
